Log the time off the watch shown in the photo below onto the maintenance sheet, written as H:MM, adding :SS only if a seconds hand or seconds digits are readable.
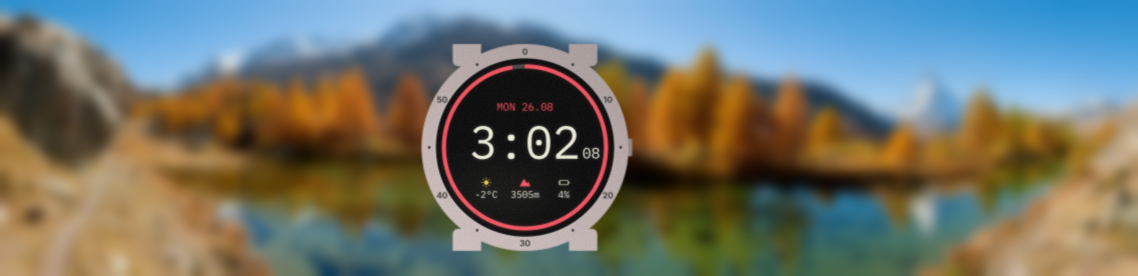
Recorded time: 3:02:08
